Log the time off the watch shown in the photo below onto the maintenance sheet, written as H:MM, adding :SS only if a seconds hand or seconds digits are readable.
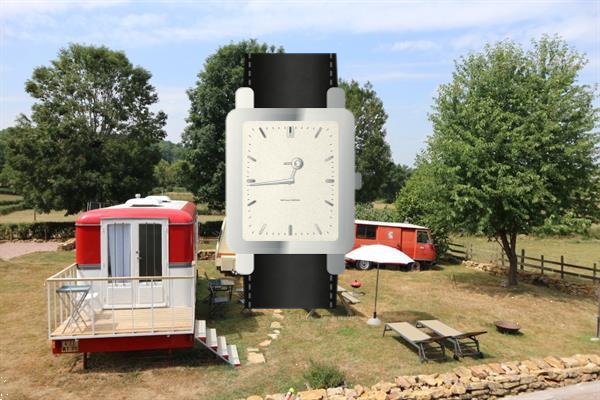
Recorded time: 12:44
